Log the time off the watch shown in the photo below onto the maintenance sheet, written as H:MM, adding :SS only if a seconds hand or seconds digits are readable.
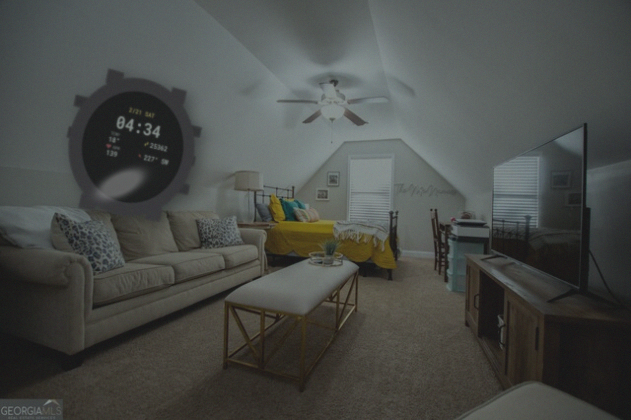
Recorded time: 4:34
